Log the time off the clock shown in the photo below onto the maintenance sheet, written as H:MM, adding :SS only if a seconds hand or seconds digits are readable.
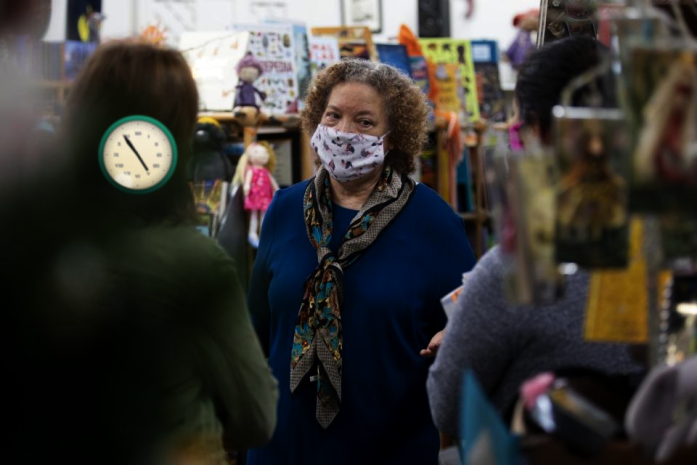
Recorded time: 4:54
